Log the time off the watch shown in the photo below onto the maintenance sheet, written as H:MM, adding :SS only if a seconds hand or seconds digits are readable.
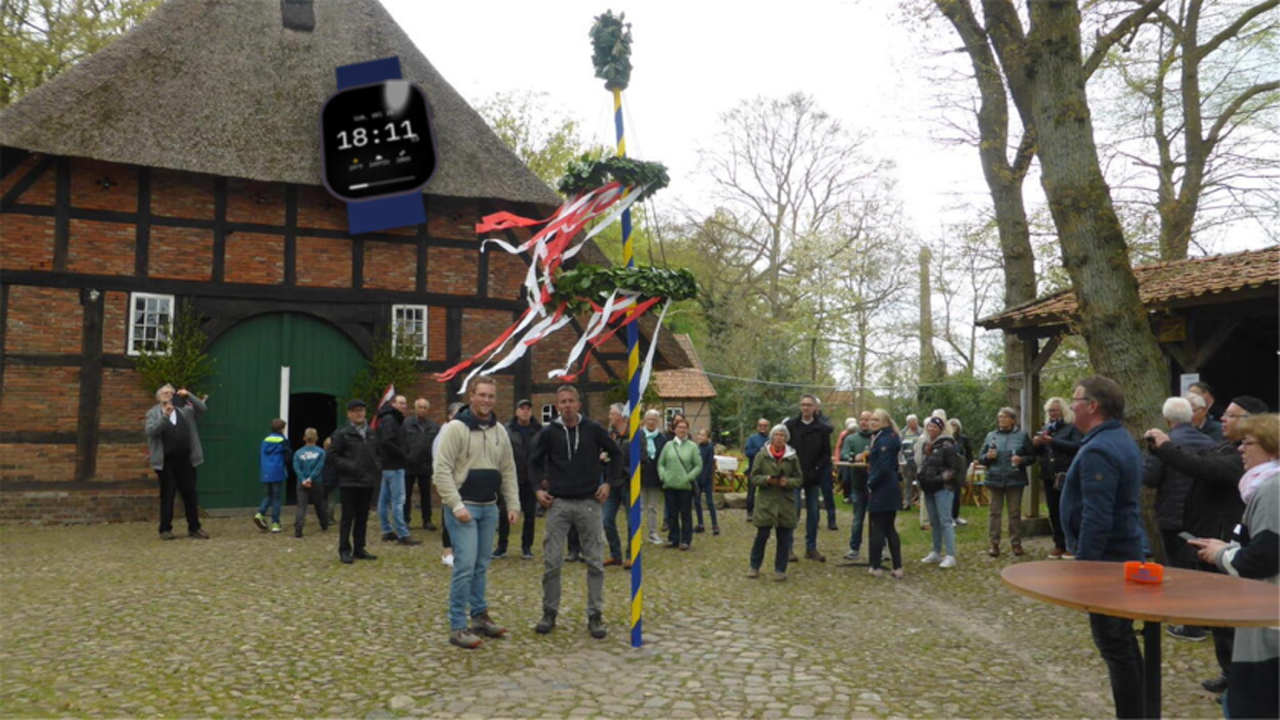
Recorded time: 18:11
